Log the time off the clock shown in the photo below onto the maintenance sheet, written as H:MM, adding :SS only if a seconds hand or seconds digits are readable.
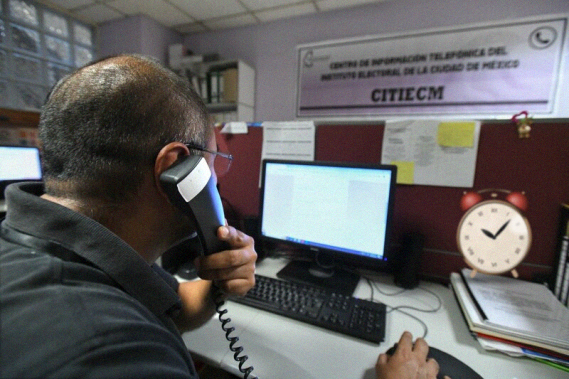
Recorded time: 10:07
